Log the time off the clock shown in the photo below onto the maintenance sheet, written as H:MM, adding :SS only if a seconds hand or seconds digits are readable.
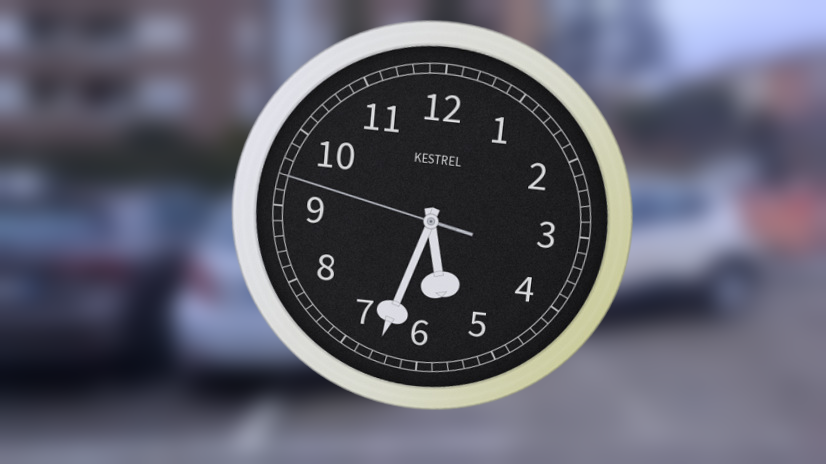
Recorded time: 5:32:47
